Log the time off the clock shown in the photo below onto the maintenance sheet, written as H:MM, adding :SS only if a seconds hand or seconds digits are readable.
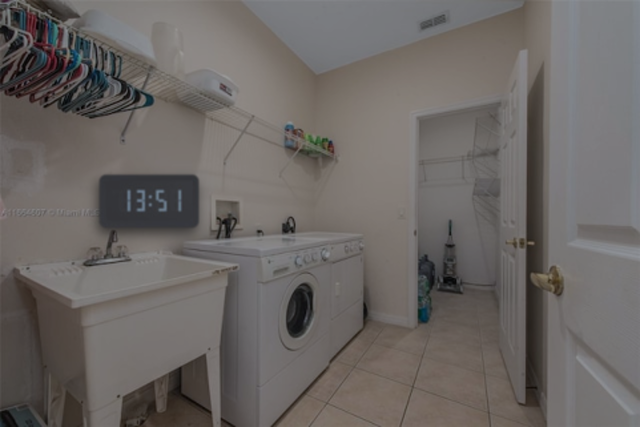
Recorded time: 13:51
